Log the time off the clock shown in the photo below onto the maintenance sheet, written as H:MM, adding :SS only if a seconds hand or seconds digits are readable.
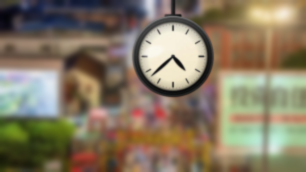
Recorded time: 4:38
